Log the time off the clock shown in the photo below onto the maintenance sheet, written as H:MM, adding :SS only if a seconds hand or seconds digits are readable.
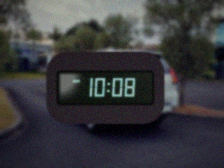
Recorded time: 10:08
